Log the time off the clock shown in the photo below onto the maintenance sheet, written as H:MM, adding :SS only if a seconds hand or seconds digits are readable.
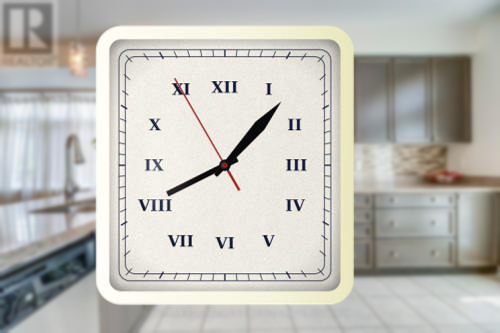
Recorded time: 8:06:55
